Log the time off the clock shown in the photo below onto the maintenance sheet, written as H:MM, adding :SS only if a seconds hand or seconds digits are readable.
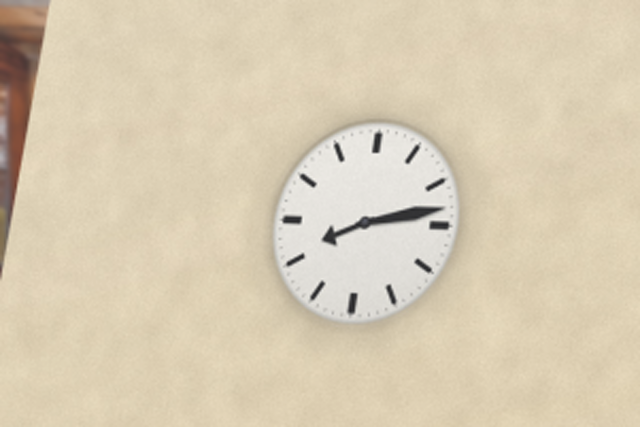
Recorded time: 8:13
